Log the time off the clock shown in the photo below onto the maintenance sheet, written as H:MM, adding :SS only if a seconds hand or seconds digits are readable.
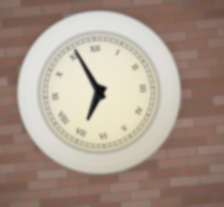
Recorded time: 6:56
